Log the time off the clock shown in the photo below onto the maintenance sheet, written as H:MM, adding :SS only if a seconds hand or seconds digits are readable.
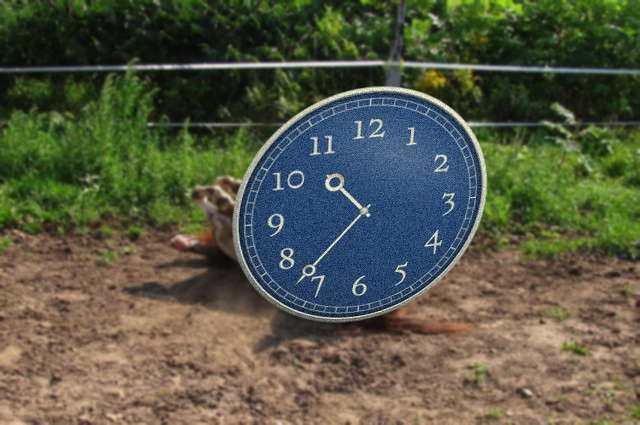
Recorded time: 10:37
